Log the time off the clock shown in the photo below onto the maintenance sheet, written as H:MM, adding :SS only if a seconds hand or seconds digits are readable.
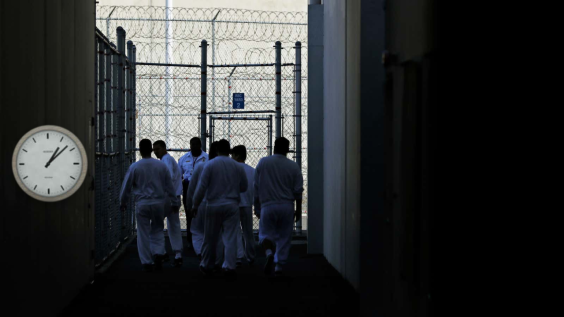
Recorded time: 1:08
